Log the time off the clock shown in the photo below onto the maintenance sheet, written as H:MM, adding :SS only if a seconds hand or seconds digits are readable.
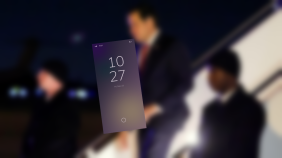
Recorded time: 10:27
